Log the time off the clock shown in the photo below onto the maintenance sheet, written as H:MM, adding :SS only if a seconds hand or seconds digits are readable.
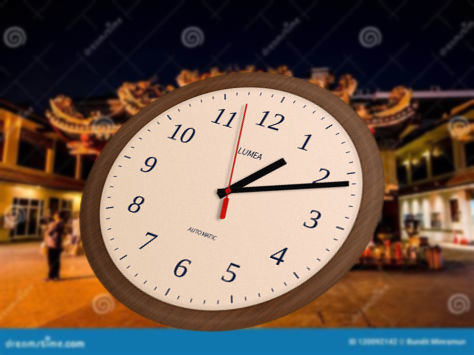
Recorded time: 1:10:57
